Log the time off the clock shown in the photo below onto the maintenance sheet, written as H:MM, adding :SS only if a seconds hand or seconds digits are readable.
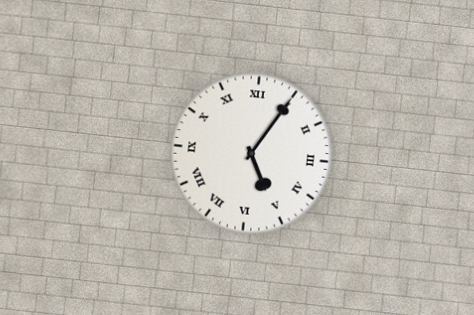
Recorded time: 5:05
